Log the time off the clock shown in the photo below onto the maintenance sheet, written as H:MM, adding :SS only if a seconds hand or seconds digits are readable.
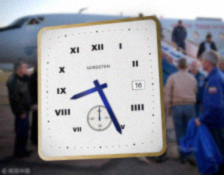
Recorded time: 8:26
